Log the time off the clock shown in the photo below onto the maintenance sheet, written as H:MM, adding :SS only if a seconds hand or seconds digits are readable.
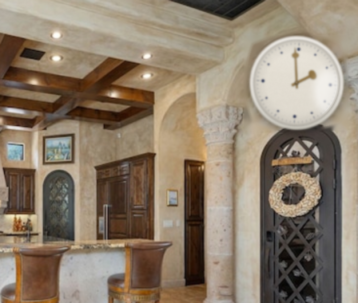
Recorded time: 1:59
